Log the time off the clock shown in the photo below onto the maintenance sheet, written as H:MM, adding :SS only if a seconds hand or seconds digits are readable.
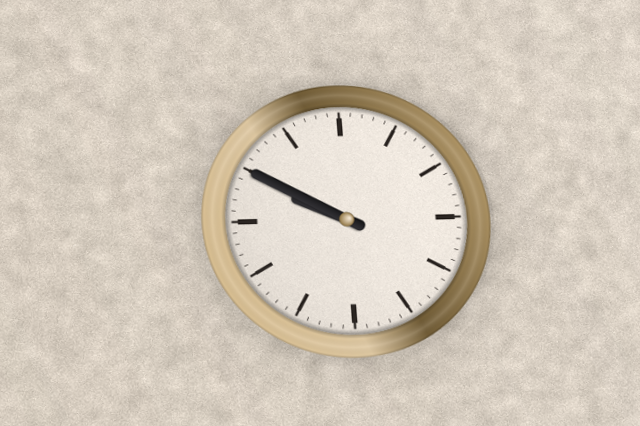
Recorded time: 9:50
